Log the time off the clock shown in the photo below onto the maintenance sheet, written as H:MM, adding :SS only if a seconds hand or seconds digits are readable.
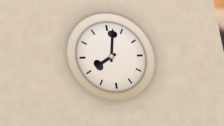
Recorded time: 8:02
